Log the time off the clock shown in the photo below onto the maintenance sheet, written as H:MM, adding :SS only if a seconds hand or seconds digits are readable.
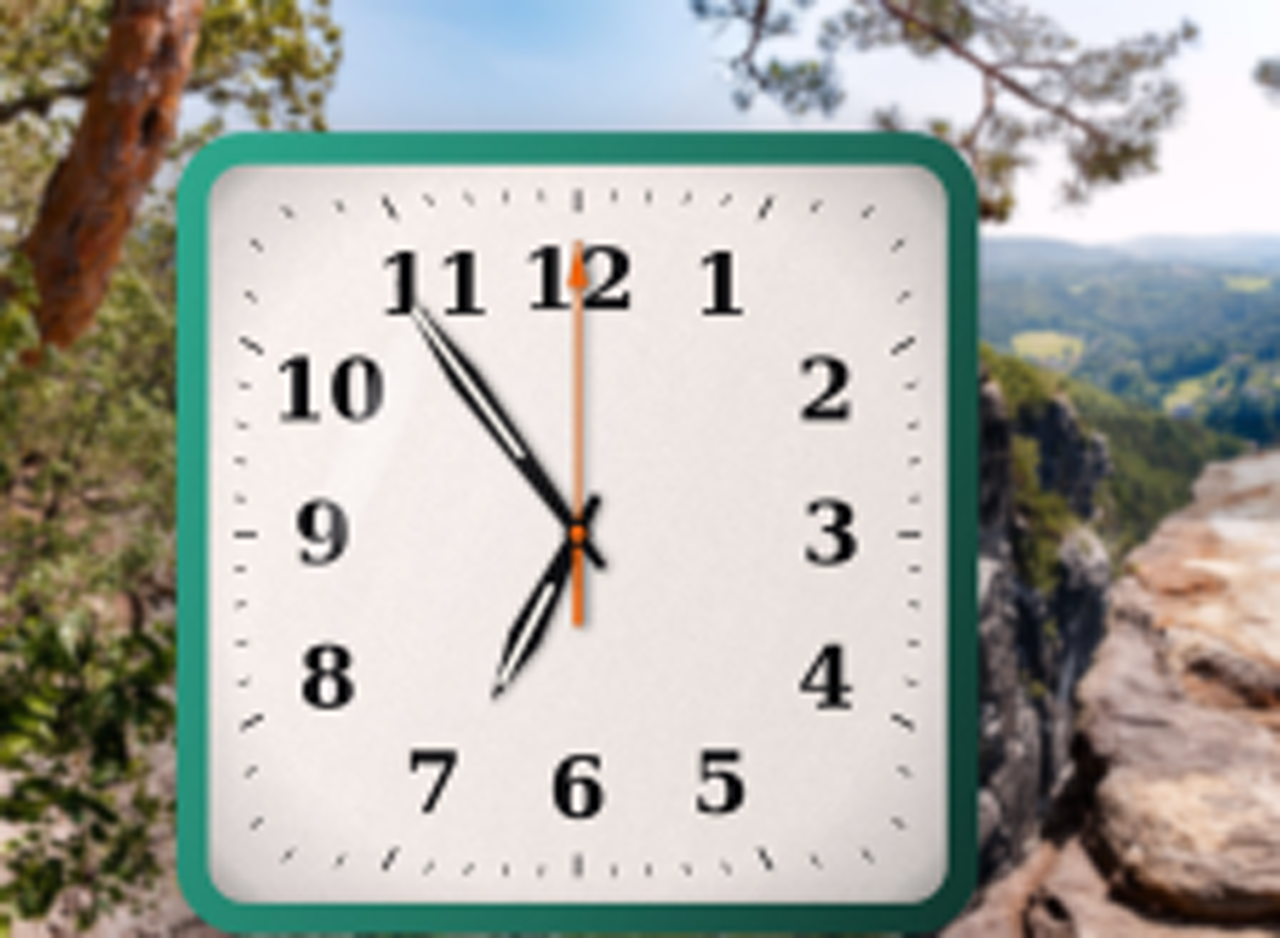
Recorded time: 6:54:00
